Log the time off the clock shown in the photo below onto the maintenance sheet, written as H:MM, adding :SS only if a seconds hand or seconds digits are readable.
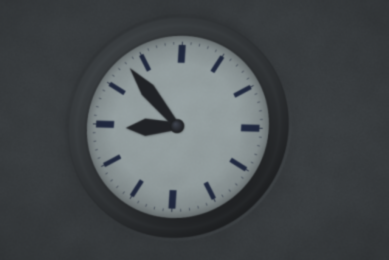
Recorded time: 8:53
